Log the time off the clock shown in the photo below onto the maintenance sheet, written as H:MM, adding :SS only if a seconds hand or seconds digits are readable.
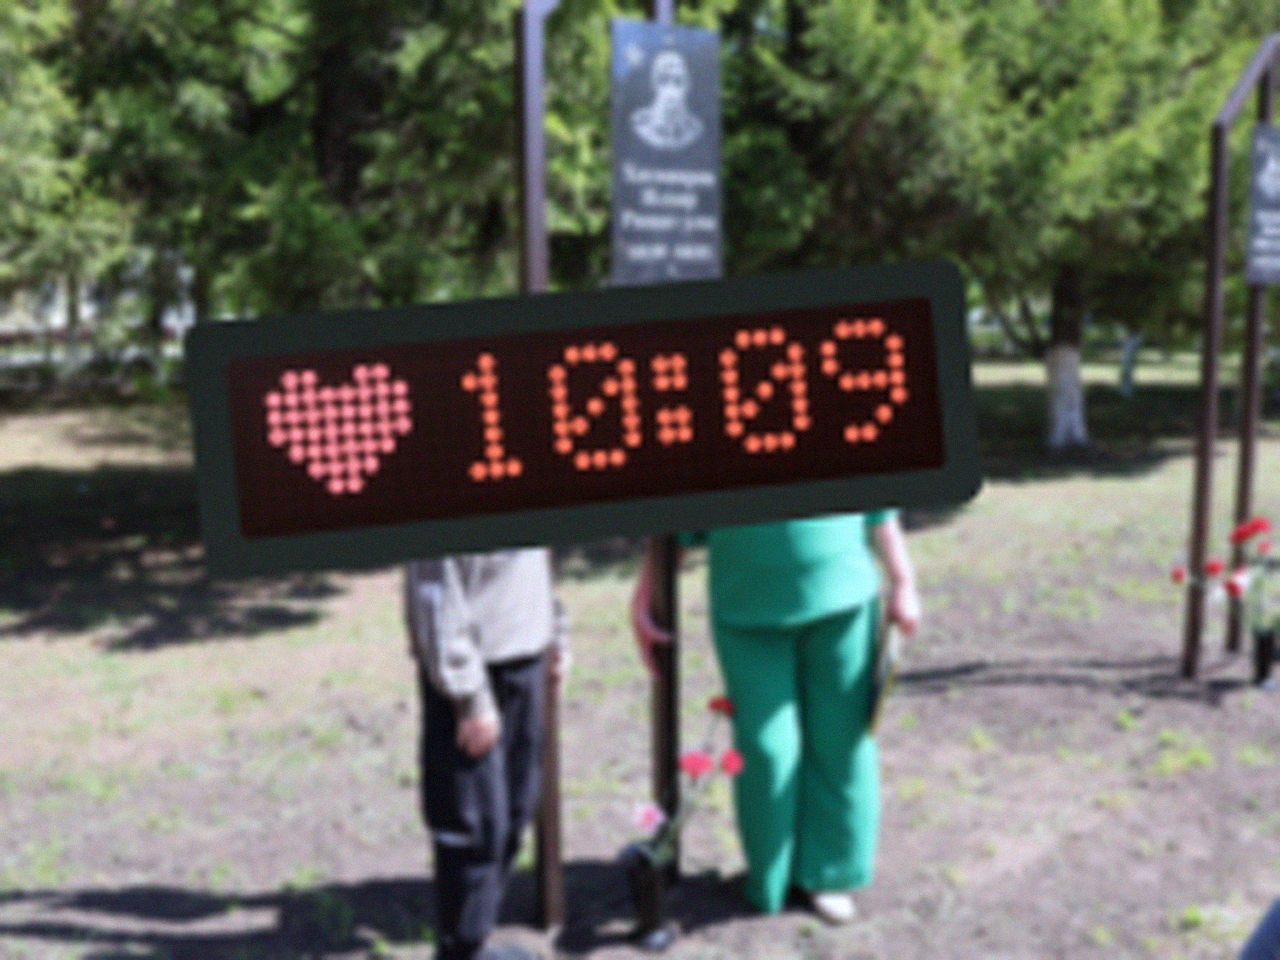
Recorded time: 10:09
